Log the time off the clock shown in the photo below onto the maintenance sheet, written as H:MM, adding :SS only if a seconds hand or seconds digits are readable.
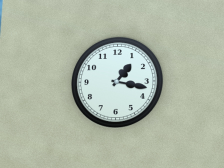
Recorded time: 1:17
